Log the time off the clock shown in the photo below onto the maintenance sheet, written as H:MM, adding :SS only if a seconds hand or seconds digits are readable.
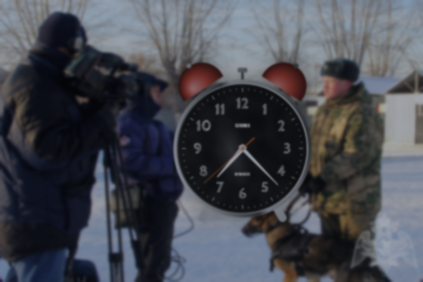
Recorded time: 7:22:38
